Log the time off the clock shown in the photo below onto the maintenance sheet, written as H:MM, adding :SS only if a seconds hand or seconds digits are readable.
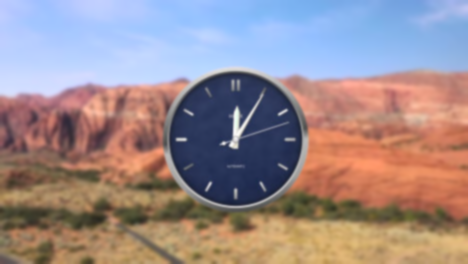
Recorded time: 12:05:12
